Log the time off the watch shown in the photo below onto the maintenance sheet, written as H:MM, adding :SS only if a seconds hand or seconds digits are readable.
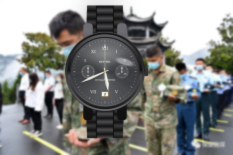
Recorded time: 5:41
